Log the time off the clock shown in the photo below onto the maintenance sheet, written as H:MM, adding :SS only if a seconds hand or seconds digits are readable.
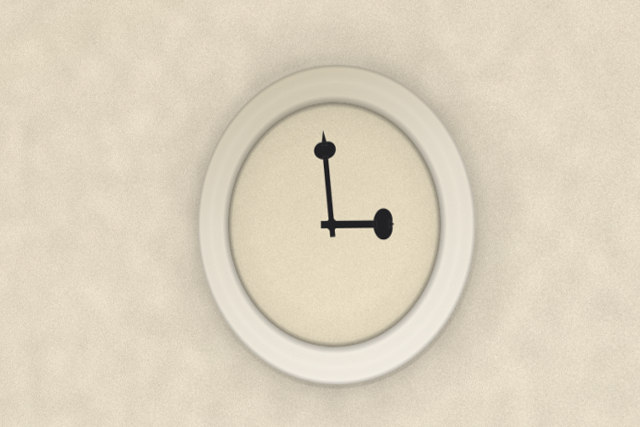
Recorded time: 2:59
